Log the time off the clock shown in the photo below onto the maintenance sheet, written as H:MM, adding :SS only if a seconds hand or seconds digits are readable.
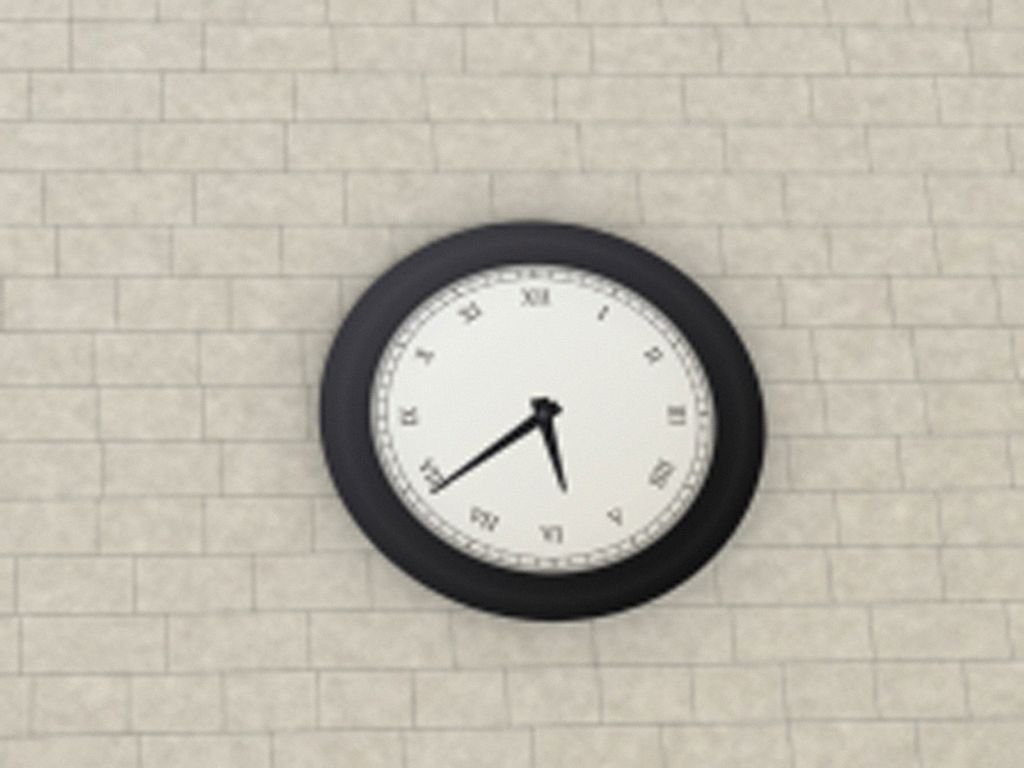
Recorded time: 5:39
